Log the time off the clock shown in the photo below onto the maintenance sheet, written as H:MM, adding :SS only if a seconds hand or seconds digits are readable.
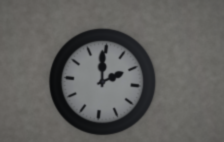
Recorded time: 1:59
